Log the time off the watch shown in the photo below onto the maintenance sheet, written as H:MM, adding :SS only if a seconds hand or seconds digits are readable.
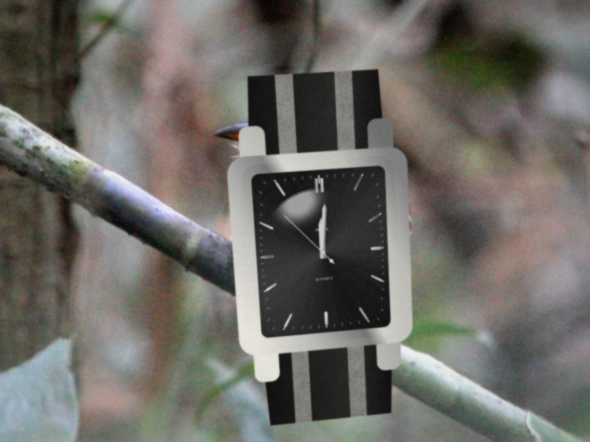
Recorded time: 12:00:53
